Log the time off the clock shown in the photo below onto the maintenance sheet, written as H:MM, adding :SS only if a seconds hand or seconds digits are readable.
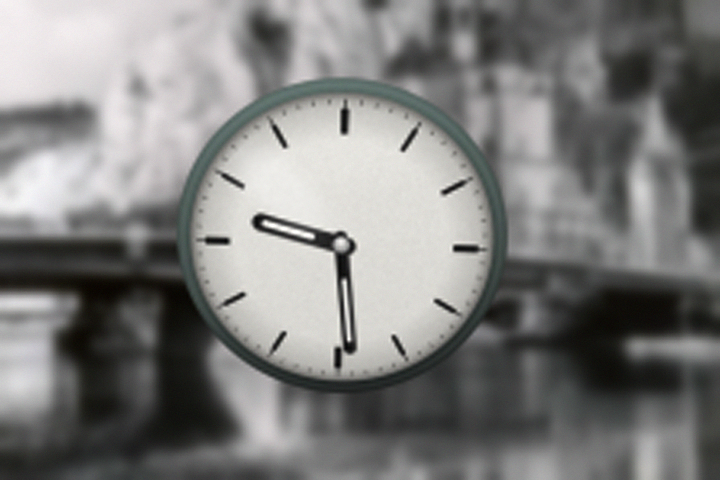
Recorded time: 9:29
